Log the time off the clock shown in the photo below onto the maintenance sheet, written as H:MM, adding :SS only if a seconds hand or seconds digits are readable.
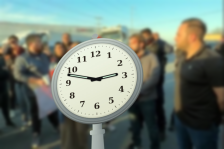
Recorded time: 2:48
